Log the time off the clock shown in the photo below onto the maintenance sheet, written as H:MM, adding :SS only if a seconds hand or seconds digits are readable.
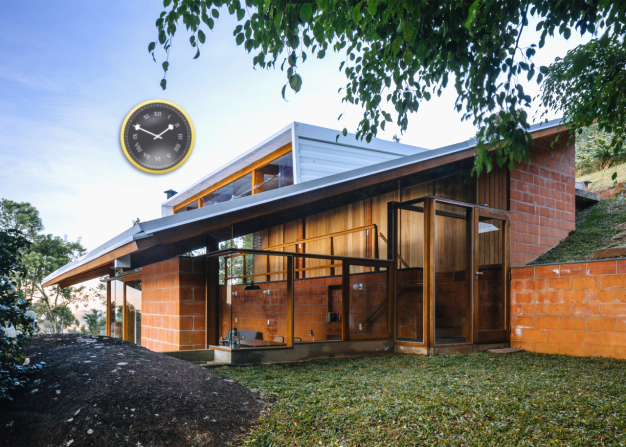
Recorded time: 1:49
